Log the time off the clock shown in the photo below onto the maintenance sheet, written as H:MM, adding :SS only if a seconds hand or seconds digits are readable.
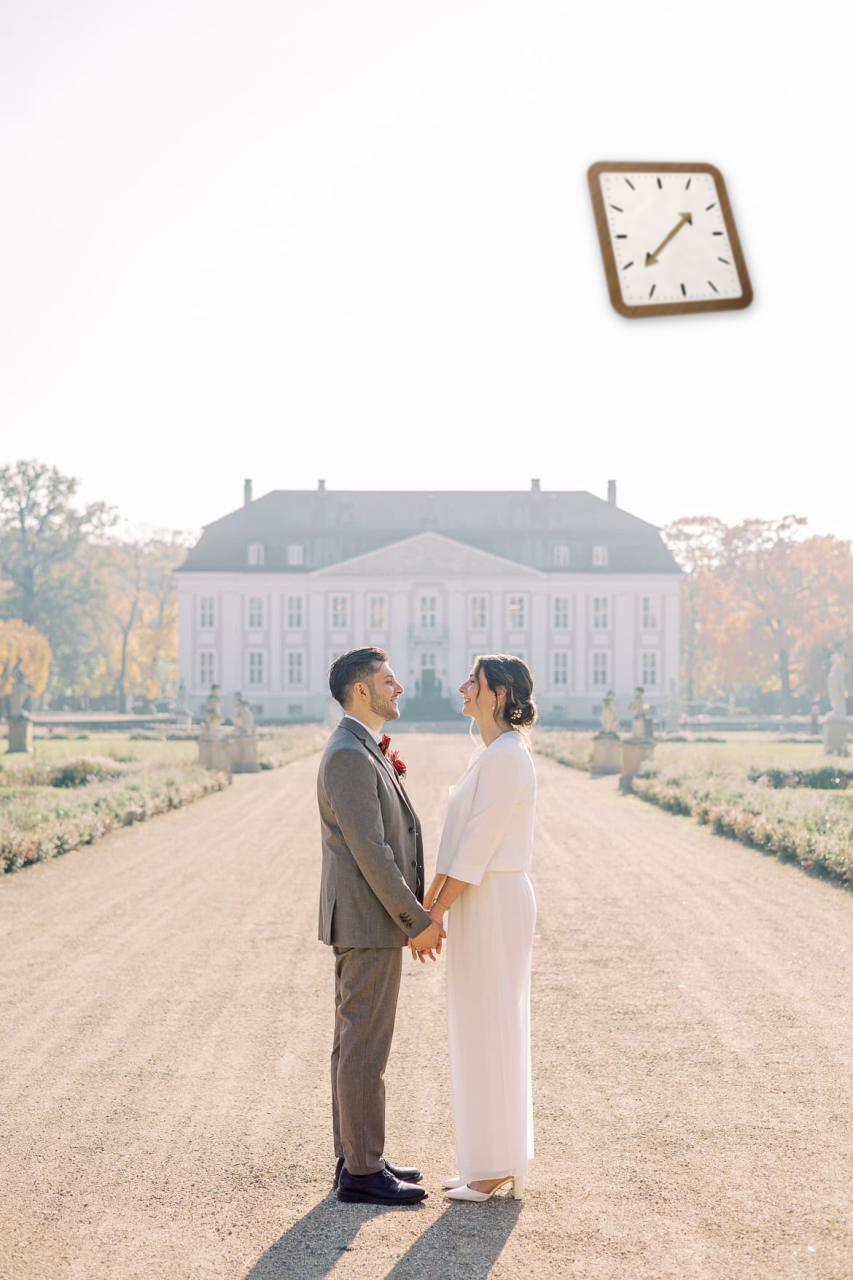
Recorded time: 1:38
